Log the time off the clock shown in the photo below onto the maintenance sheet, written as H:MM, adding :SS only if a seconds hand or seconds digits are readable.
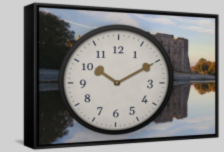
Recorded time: 10:10
